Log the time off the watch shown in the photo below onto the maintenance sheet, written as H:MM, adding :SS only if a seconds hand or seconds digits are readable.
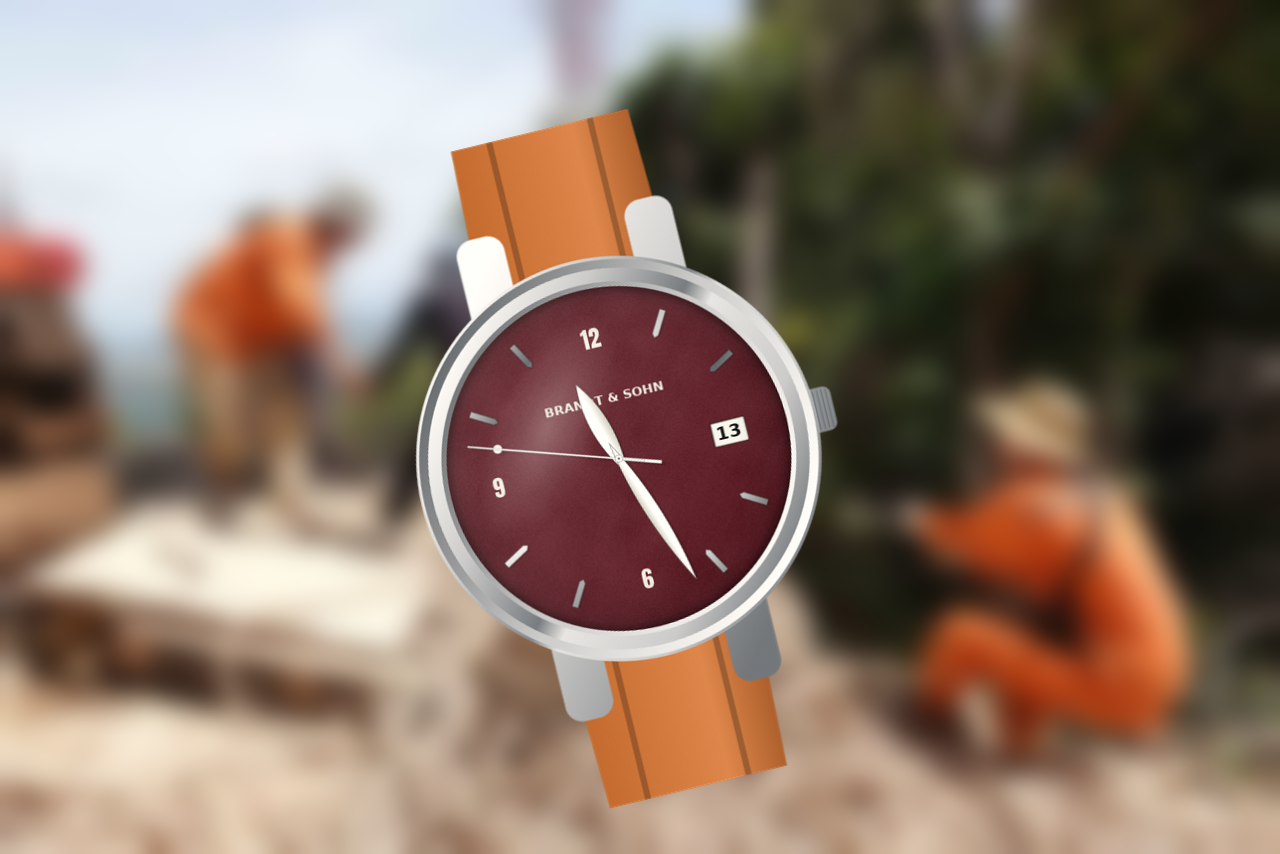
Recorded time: 11:26:48
